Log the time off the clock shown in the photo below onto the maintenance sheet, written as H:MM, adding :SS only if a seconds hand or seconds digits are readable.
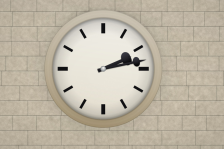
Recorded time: 2:13
